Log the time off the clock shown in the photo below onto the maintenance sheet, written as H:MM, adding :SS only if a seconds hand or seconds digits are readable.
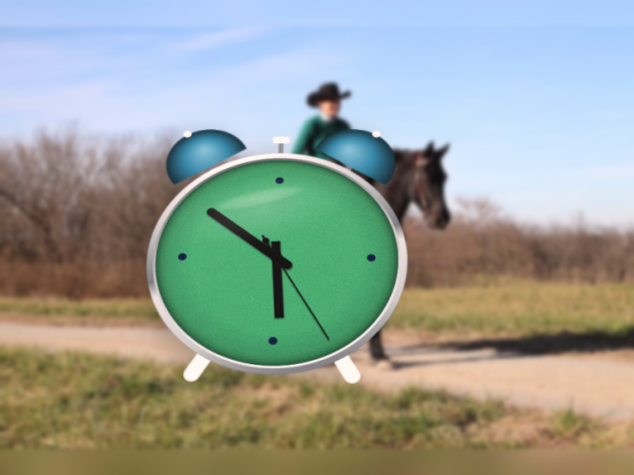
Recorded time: 5:51:25
